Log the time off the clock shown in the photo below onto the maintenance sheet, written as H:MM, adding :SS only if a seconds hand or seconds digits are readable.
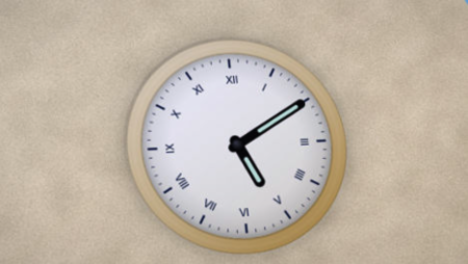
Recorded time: 5:10
